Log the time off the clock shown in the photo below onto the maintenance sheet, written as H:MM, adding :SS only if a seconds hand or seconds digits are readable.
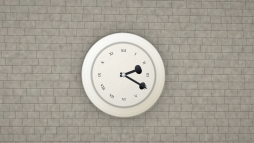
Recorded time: 2:20
